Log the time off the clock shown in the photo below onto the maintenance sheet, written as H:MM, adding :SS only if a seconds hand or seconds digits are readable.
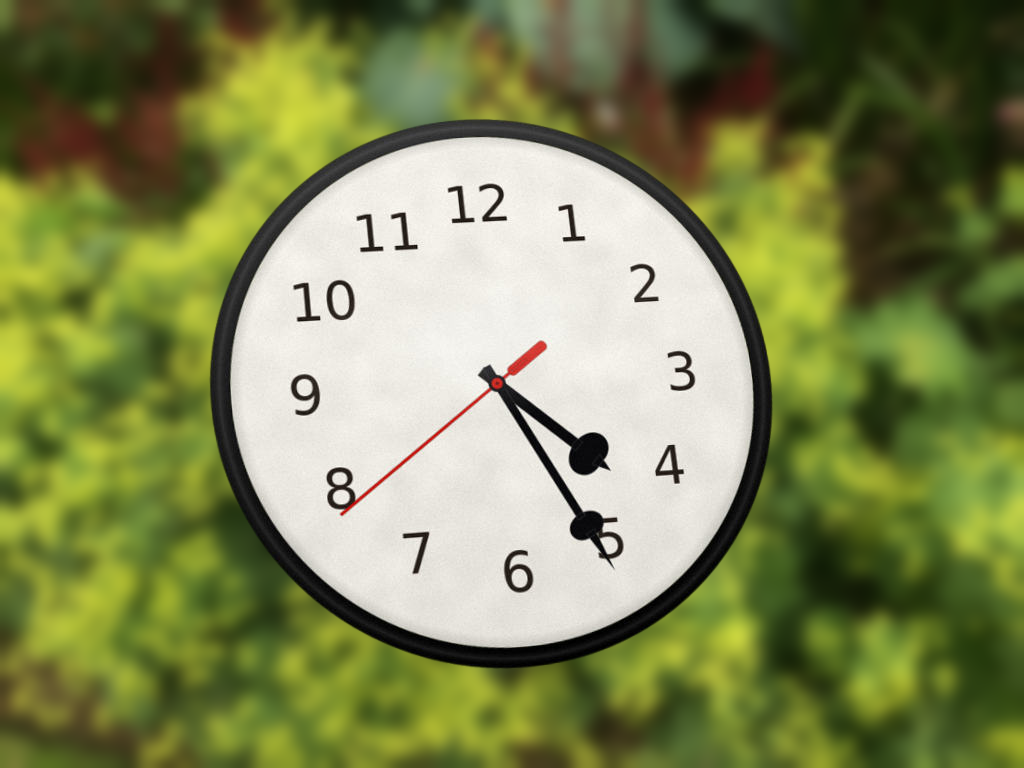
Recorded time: 4:25:39
